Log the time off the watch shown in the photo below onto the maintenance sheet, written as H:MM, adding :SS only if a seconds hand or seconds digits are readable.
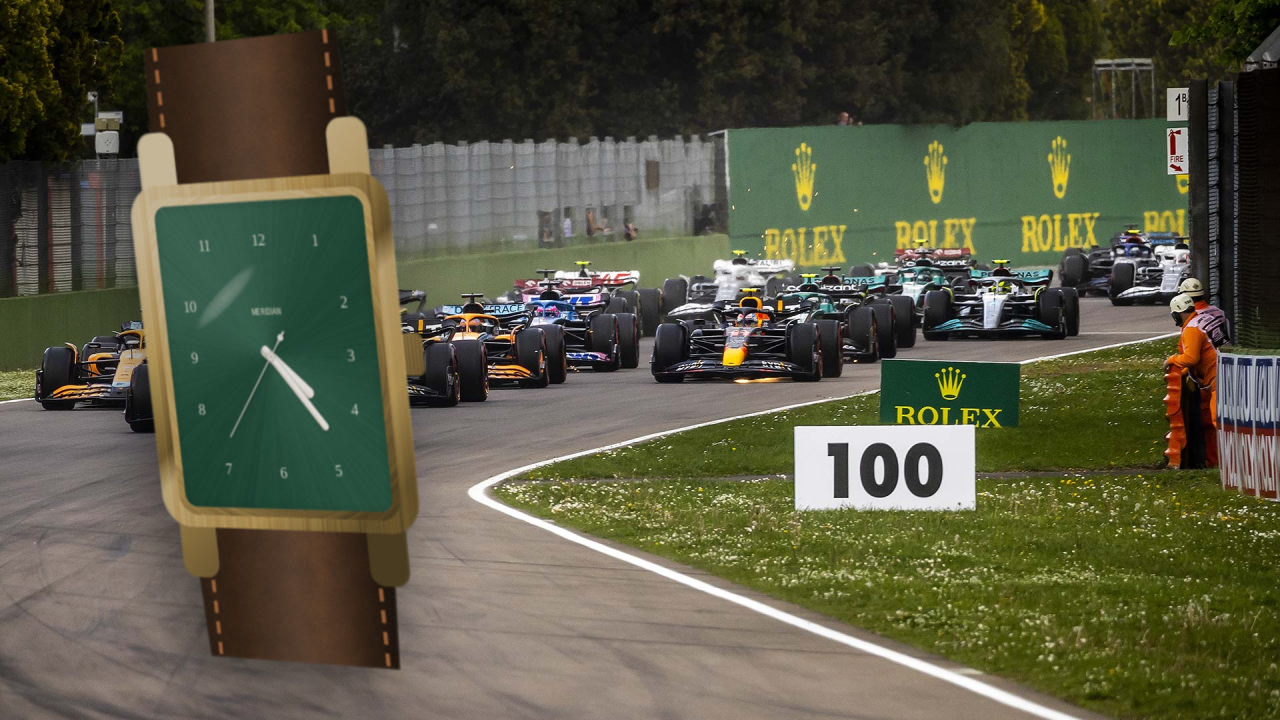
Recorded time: 4:23:36
